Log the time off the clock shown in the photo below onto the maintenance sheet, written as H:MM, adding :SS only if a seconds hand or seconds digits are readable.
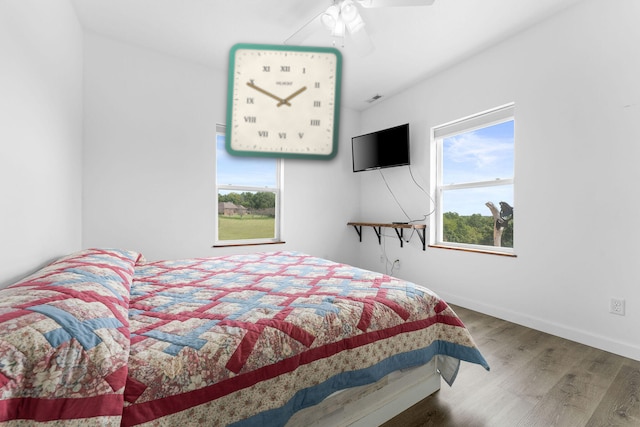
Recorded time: 1:49
